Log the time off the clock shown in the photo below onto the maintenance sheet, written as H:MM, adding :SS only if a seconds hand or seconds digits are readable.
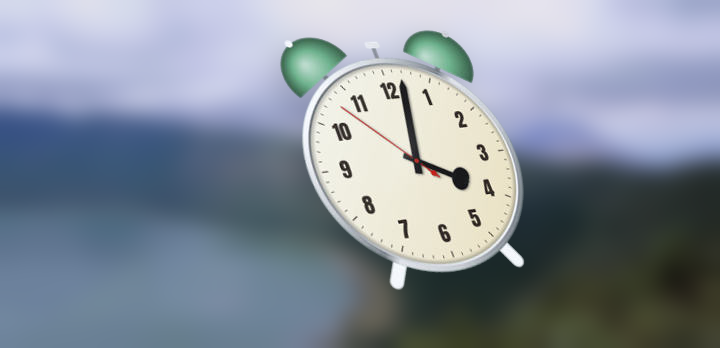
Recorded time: 4:01:53
